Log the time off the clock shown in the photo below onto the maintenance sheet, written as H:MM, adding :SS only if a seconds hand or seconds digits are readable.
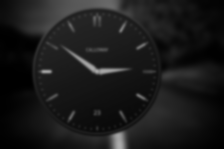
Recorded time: 2:51
